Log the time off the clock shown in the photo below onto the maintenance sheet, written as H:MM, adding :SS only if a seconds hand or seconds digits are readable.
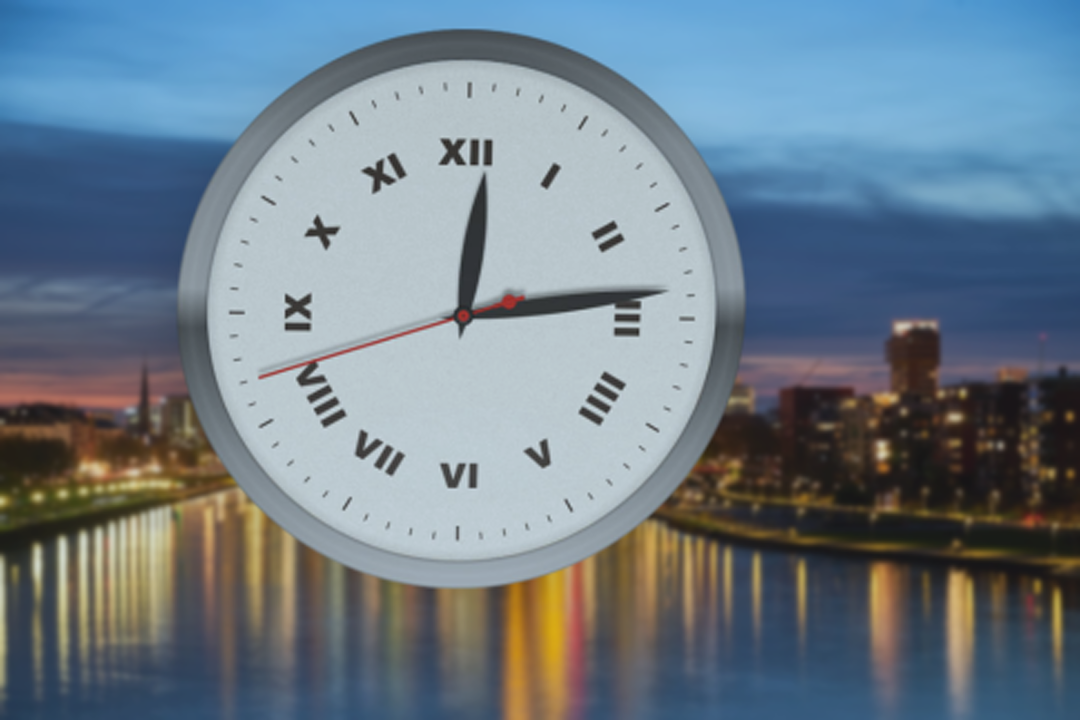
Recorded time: 12:13:42
